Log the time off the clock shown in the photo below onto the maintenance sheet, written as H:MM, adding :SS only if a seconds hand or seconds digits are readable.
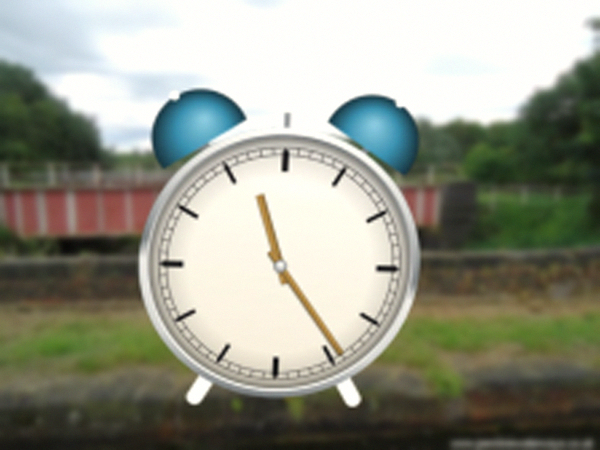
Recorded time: 11:24
